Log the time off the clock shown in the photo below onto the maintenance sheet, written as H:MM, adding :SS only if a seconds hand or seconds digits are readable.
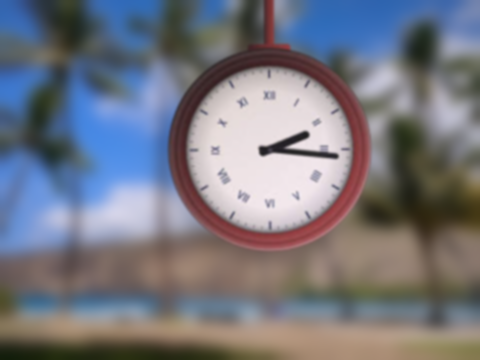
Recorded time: 2:16
